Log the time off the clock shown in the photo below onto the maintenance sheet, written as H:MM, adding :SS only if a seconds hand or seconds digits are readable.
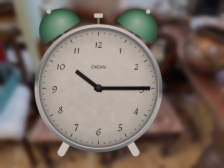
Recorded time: 10:15
